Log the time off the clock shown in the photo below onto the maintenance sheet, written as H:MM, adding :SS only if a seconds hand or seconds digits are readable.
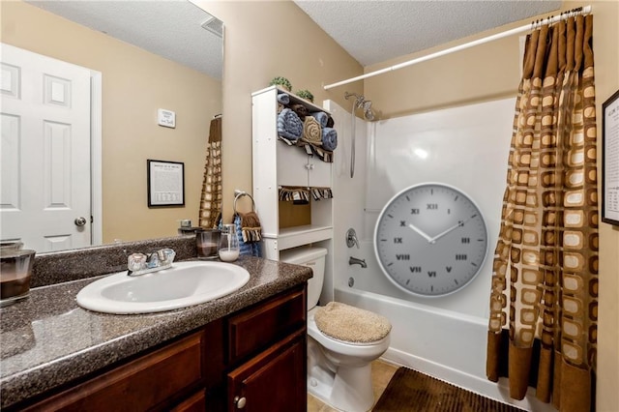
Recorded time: 10:10
